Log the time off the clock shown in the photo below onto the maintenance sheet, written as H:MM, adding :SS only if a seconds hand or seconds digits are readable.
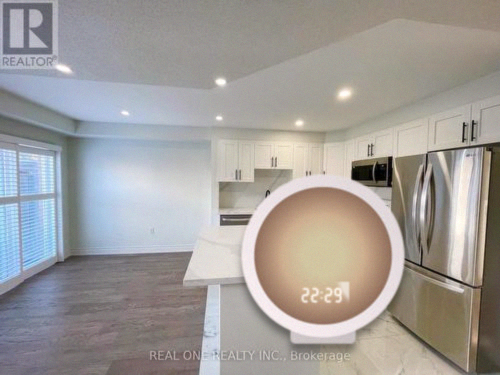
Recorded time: 22:29
